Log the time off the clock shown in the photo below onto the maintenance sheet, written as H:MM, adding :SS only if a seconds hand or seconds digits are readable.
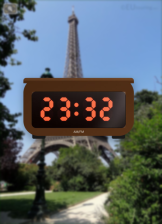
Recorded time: 23:32
